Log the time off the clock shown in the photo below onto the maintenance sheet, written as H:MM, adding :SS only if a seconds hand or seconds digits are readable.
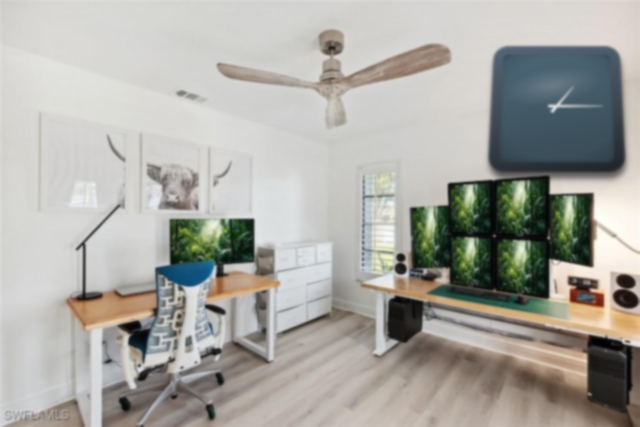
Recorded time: 1:15
